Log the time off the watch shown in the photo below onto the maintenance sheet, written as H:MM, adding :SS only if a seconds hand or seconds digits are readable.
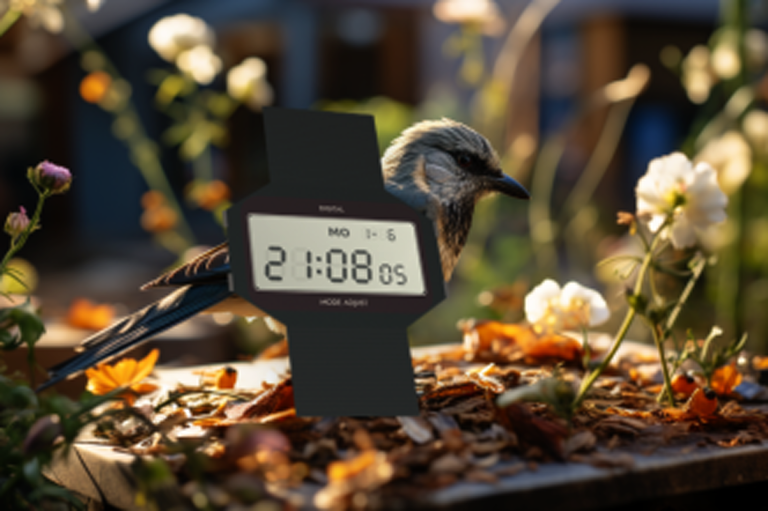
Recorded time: 21:08:05
